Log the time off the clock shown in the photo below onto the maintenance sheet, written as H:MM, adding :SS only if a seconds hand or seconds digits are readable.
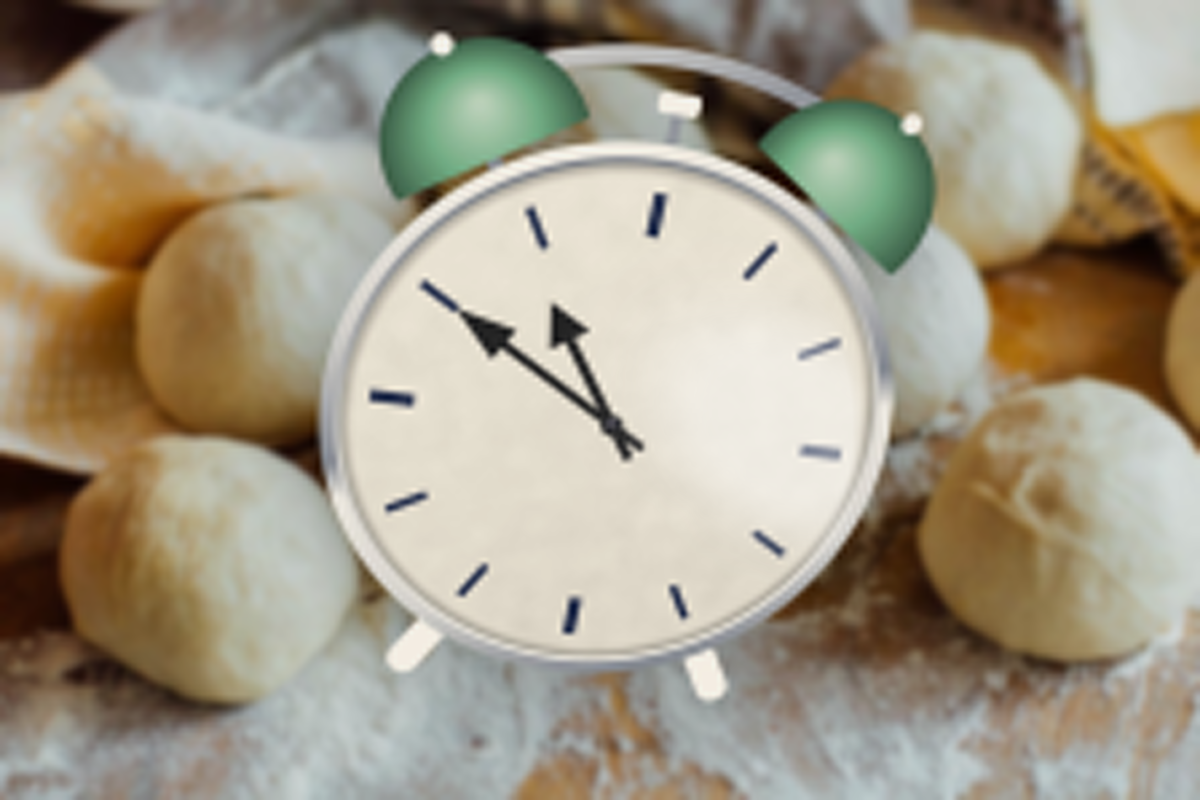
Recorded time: 10:50
